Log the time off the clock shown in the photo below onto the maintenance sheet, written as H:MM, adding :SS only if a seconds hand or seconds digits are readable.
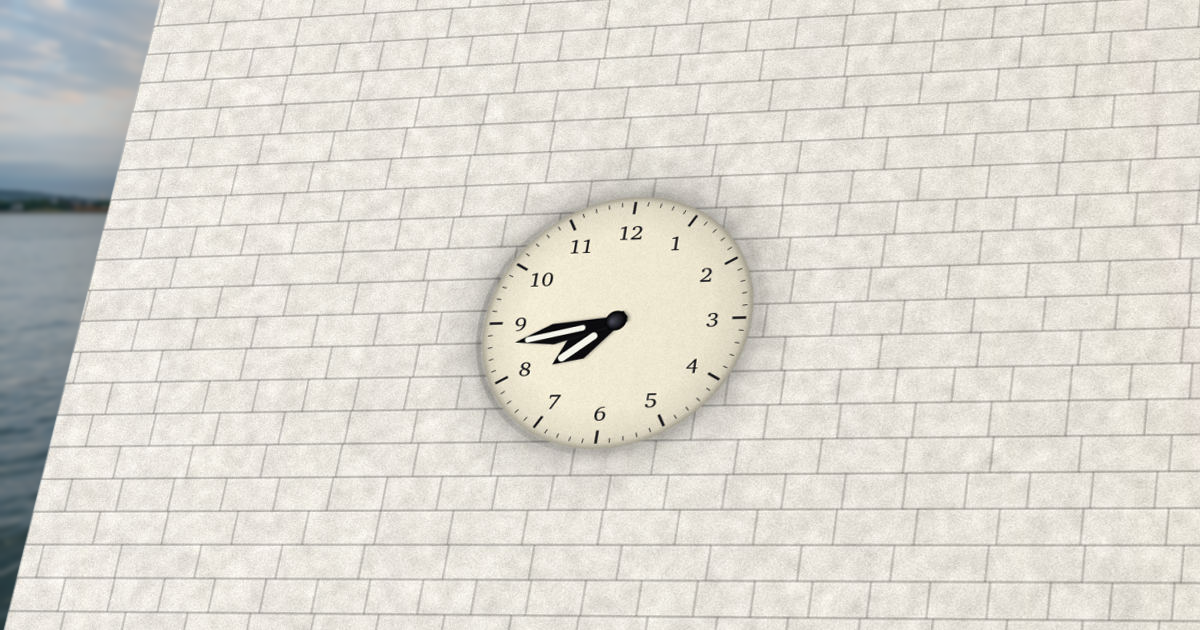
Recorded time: 7:43
